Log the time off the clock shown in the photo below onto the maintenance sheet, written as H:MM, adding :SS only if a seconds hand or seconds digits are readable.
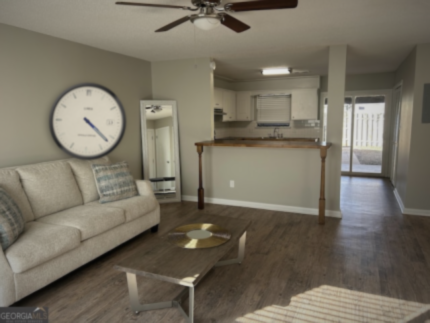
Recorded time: 4:22
